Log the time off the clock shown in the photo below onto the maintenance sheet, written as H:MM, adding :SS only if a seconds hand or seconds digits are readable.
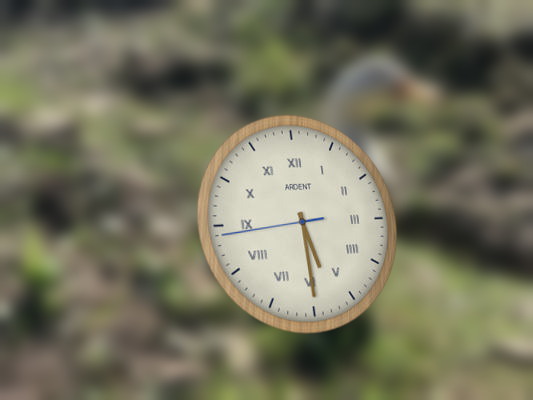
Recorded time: 5:29:44
